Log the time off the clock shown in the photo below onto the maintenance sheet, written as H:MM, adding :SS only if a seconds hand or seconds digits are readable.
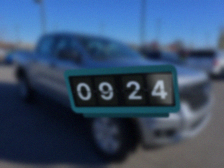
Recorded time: 9:24
